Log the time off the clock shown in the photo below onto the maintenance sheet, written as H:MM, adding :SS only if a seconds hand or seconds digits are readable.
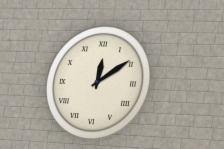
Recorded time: 12:09
